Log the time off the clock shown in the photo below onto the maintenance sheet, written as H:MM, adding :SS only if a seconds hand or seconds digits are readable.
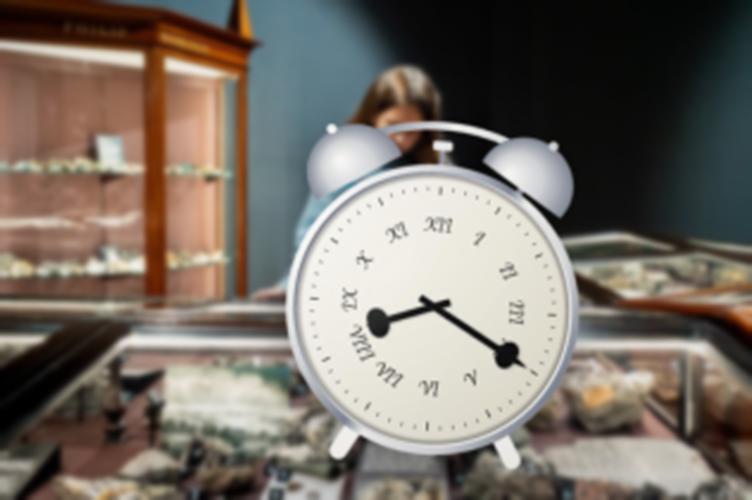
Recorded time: 8:20
